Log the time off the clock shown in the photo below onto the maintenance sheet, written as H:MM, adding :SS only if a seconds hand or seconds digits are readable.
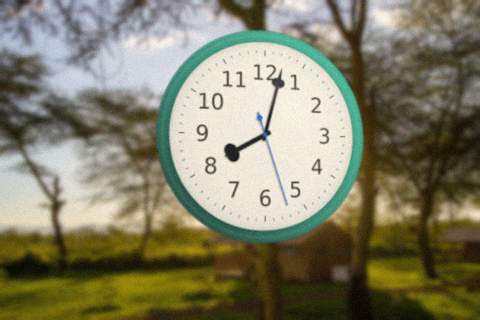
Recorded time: 8:02:27
